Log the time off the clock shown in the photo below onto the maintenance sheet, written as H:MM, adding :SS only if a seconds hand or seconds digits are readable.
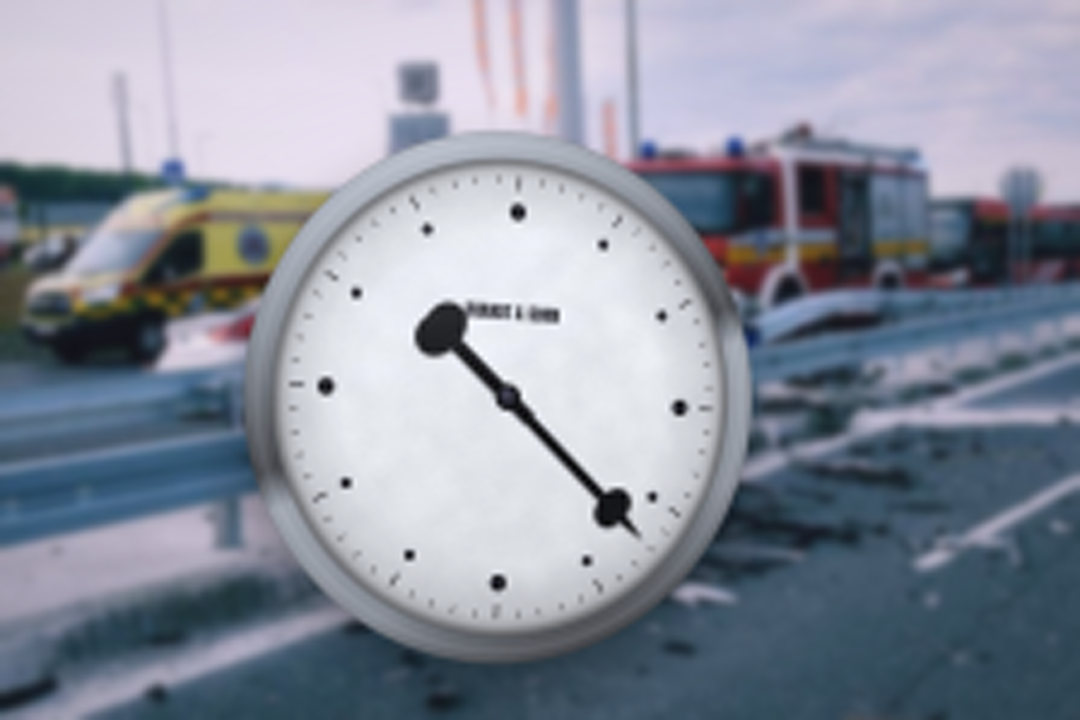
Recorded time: 10:22
